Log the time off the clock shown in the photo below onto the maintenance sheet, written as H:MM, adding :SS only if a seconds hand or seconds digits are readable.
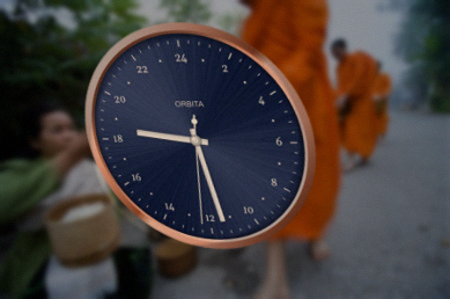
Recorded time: 18:28:31
